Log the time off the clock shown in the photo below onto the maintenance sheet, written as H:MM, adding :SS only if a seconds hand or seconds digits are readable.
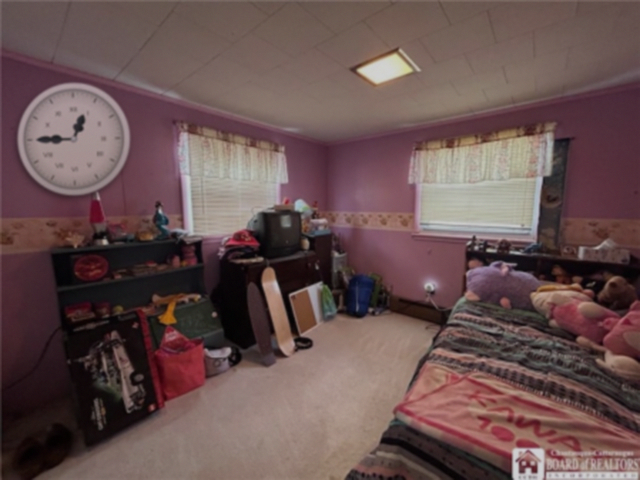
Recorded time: 12:45
